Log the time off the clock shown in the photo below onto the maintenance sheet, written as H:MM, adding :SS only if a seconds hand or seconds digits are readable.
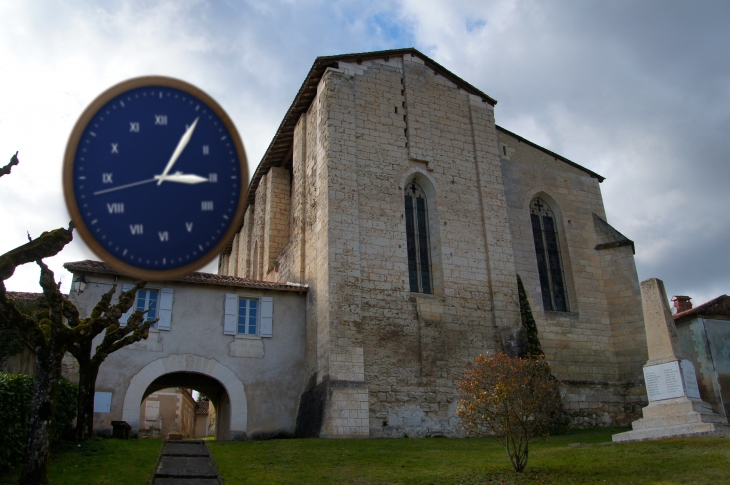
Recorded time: 3:05:43
